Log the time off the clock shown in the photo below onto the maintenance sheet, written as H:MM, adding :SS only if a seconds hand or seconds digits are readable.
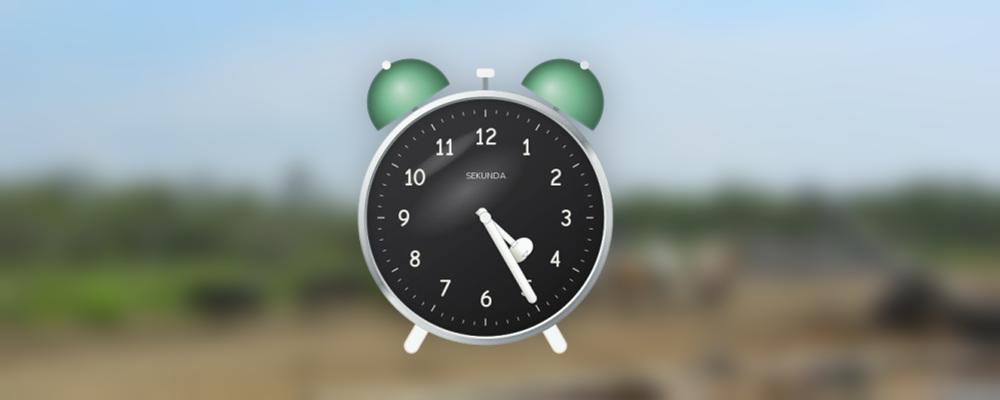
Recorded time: 4:25
